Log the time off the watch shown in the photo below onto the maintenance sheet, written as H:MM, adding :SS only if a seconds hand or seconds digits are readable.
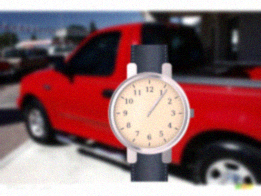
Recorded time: 1:06
